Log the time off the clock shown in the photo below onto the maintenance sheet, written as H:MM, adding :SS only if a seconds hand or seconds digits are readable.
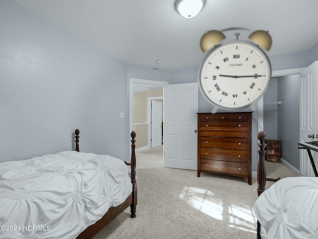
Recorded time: 9:15
